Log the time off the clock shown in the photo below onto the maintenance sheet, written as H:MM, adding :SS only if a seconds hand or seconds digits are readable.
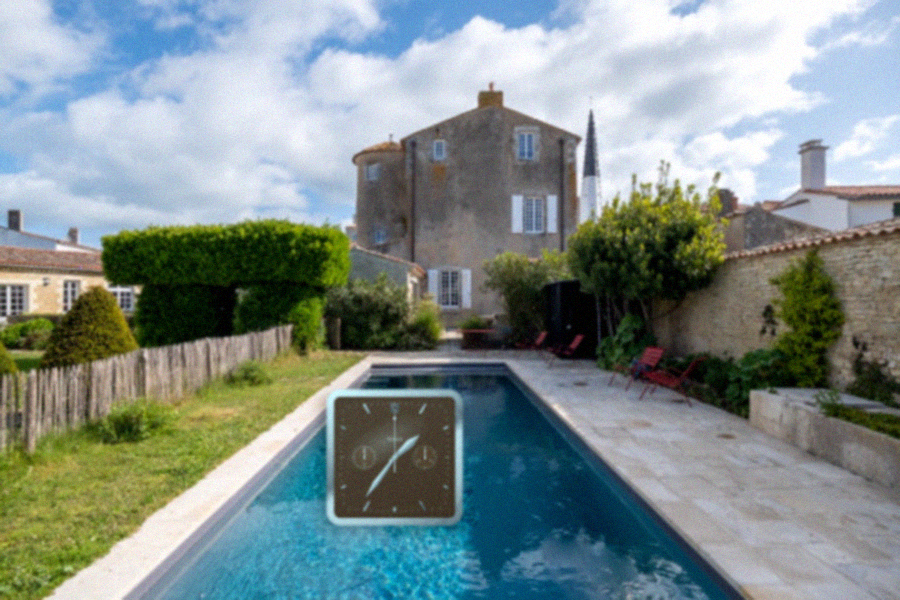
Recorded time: 1:36
